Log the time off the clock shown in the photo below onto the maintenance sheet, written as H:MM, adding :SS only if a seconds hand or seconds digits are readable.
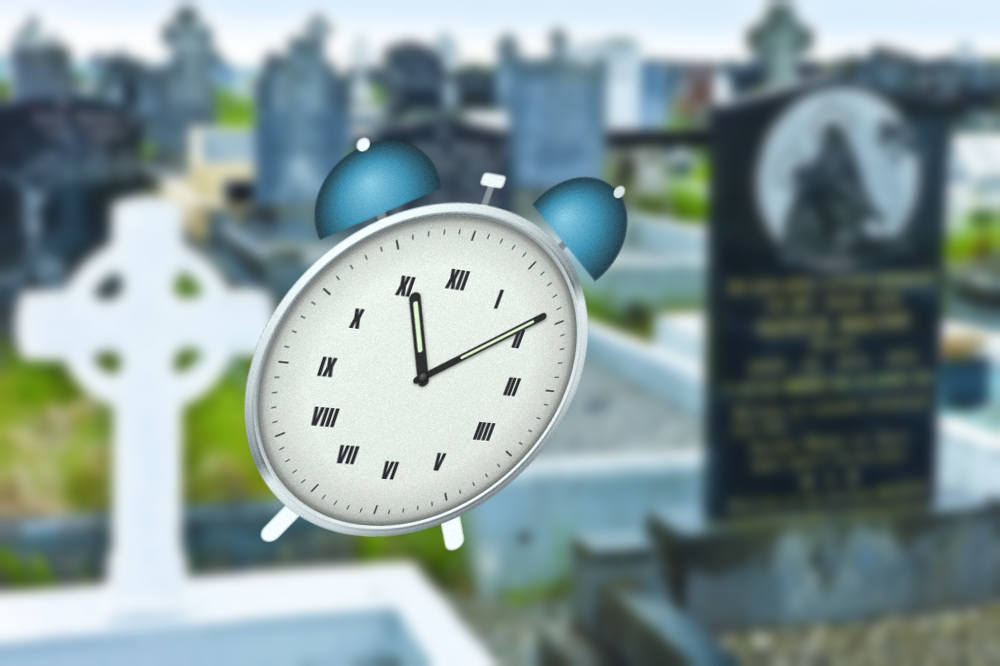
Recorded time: 11:09
